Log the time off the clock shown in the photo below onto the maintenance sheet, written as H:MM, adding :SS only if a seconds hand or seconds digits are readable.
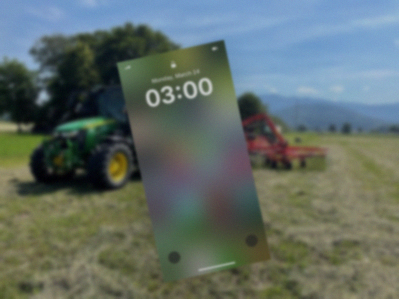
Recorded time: 3:00
